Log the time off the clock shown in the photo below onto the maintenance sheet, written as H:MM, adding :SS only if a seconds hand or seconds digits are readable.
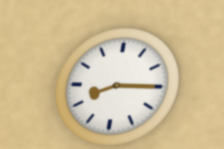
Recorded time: 8:15
